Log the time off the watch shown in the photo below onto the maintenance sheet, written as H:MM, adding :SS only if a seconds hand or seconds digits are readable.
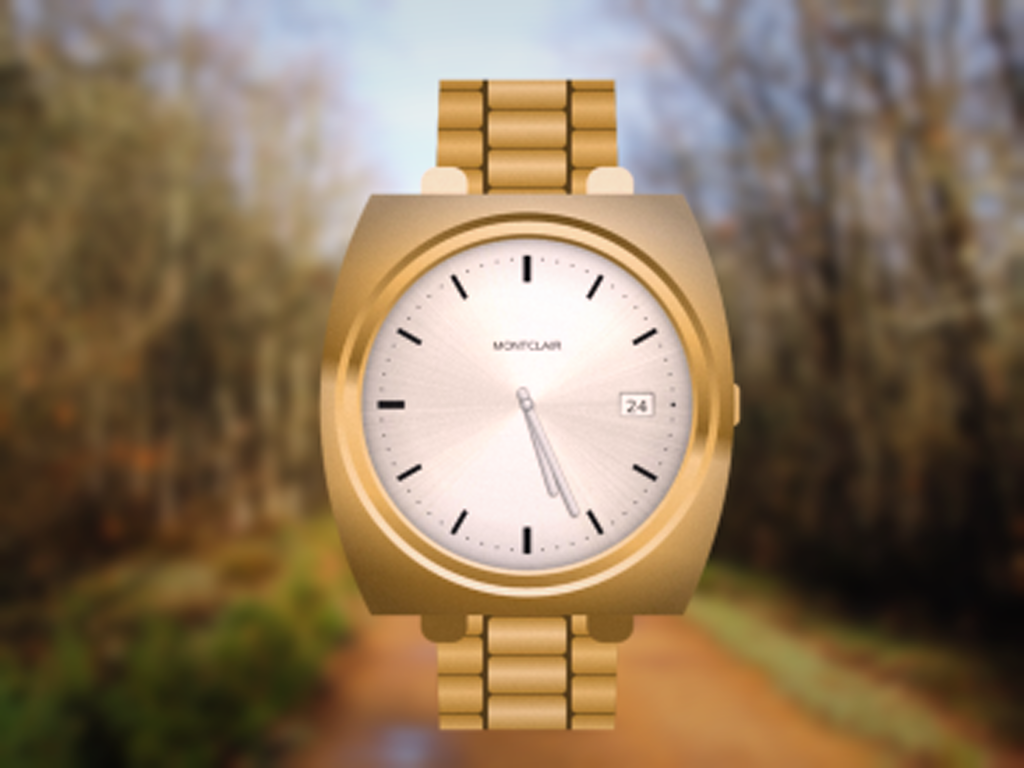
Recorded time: 5:26
